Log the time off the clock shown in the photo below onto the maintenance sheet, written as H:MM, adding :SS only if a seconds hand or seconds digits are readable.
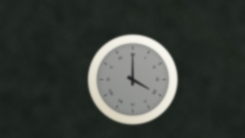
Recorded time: 4:00
